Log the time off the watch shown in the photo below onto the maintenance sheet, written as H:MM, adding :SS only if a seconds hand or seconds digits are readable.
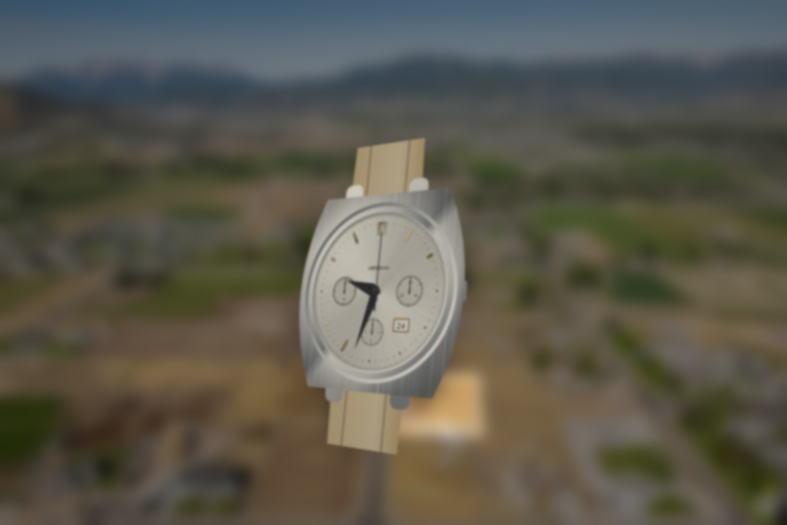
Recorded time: 9:33
